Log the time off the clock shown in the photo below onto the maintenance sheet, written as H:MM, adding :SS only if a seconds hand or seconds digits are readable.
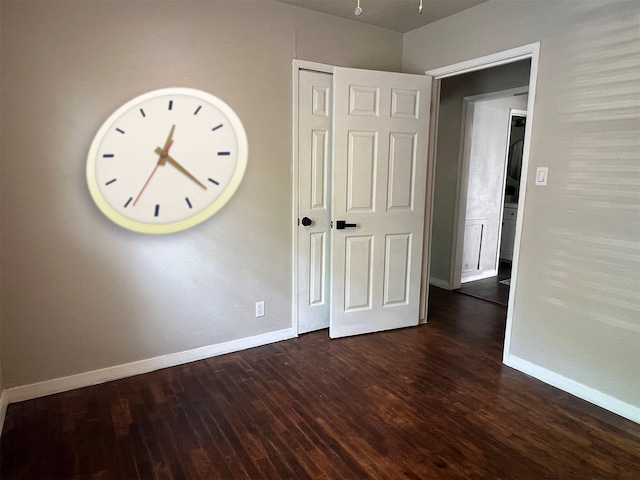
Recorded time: 12:21:34
